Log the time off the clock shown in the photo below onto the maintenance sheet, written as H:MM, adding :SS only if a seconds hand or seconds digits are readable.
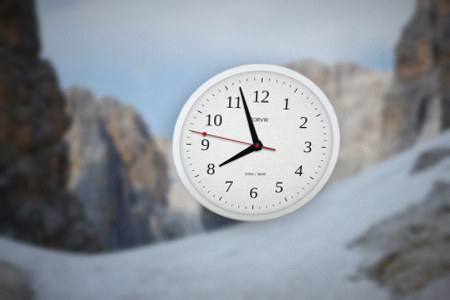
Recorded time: 7:56:47
